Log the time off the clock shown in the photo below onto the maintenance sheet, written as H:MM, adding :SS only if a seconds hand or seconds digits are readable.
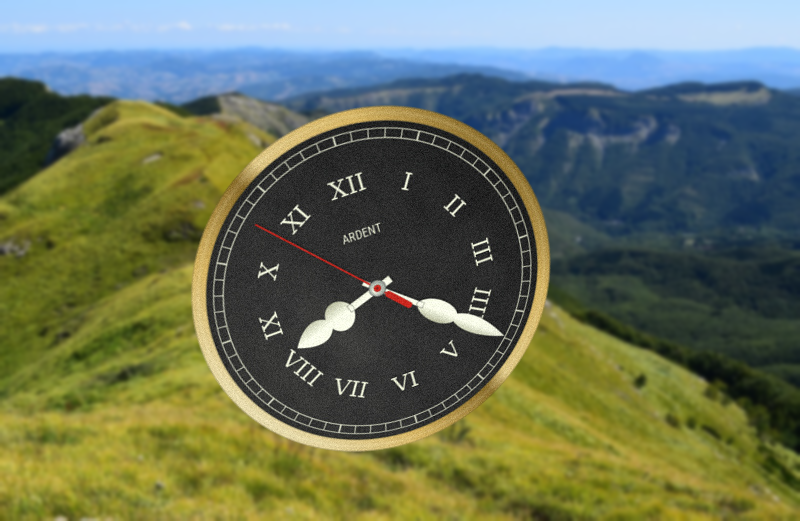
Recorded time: 8:21:53
